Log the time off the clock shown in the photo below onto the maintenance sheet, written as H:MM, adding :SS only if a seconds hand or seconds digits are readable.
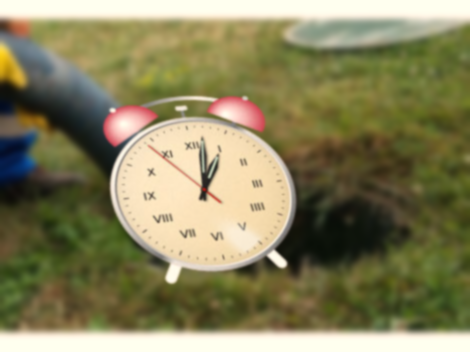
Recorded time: 1:01:54
